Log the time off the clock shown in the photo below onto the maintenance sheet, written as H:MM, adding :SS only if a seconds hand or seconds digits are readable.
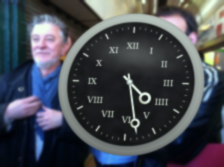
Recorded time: 4:28
